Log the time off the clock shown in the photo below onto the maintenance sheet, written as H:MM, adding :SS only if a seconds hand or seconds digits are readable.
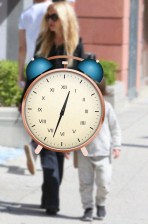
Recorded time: 12:33
